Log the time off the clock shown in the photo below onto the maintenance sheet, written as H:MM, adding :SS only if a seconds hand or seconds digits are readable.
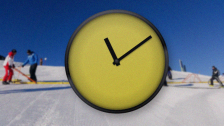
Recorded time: 11:09
